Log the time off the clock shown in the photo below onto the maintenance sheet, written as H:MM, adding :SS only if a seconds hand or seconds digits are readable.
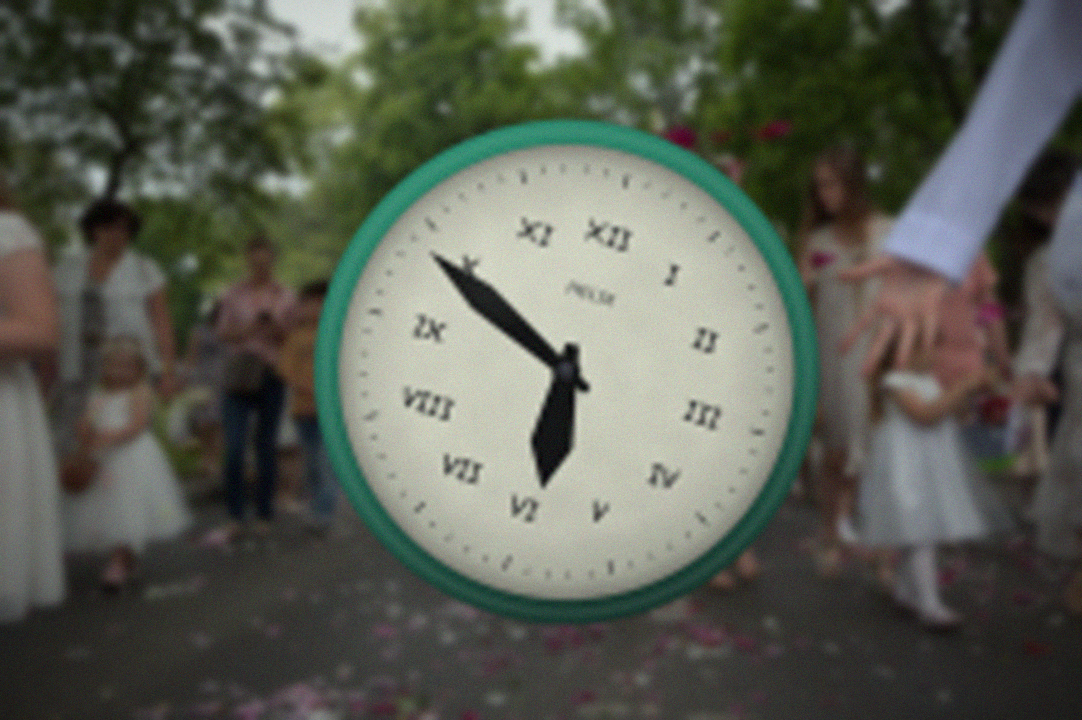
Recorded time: 5:49
